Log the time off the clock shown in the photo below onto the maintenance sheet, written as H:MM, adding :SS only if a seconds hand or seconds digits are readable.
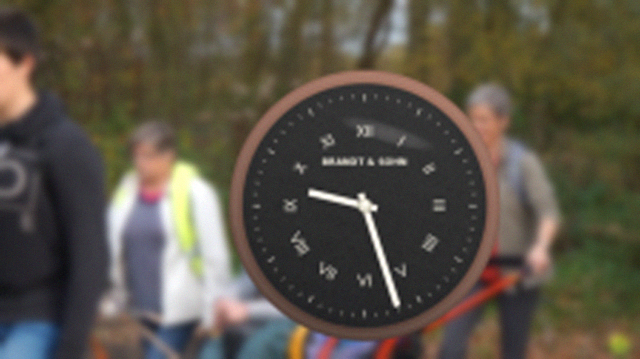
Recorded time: 9:27
